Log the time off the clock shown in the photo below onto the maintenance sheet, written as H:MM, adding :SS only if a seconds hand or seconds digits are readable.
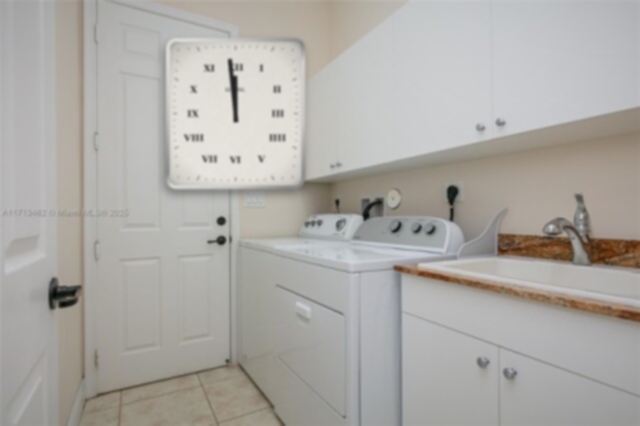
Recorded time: 11:59
